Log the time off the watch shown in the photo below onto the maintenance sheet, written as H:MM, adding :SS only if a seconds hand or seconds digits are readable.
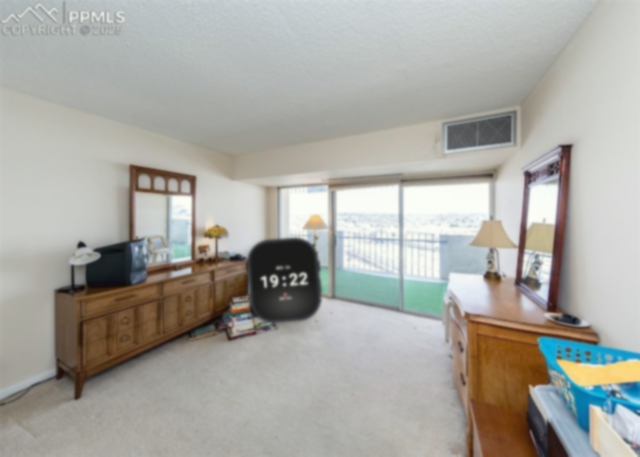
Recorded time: 19:22
